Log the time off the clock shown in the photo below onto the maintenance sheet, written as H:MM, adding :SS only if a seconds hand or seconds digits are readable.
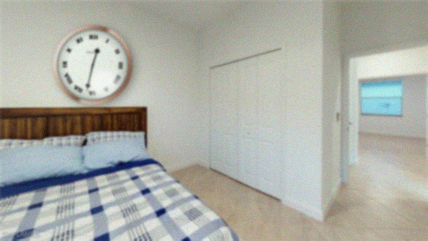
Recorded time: 12:32
